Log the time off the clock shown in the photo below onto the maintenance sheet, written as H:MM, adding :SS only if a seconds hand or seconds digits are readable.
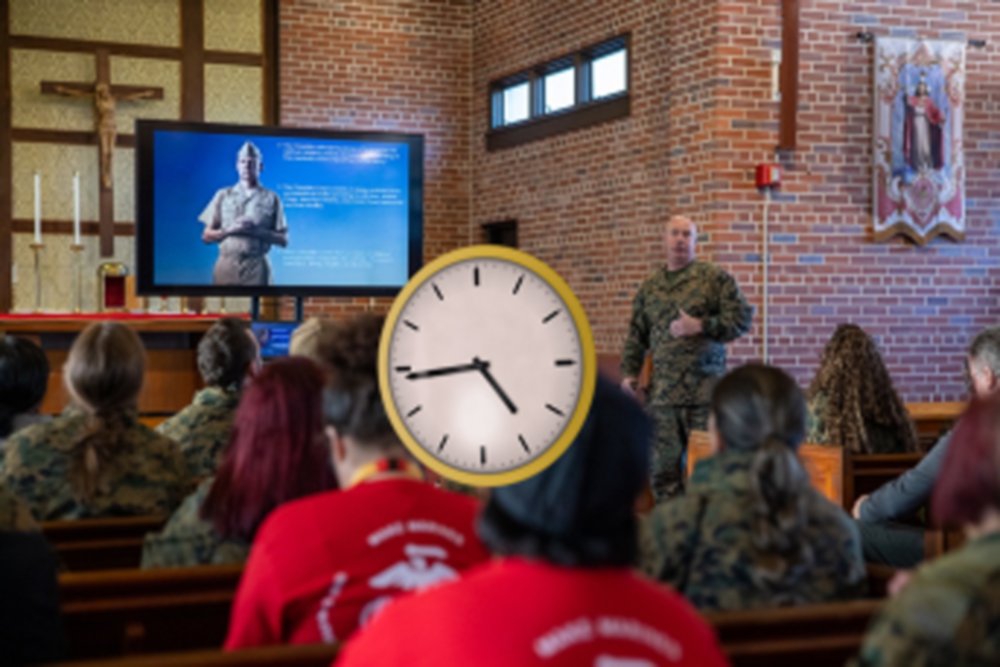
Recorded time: 4:44
